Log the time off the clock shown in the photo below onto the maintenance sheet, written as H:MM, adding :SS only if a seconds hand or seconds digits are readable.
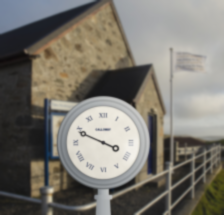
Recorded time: 3:49
